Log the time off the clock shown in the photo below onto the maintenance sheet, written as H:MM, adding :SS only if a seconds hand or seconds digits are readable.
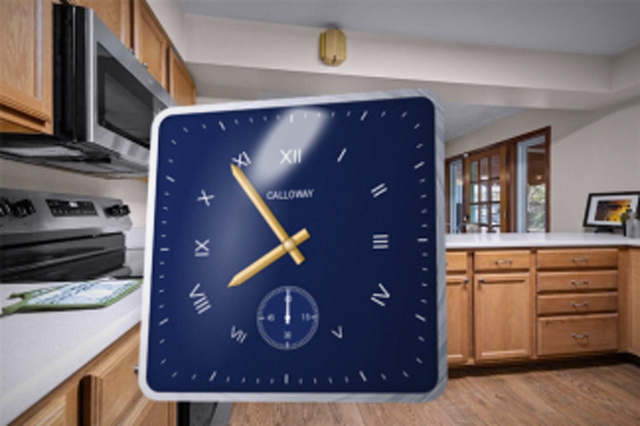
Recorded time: 7:54
